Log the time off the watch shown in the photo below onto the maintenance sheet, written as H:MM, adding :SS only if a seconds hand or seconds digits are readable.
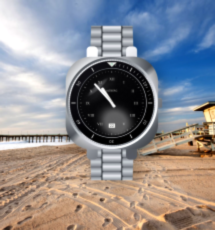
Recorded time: 10:53
